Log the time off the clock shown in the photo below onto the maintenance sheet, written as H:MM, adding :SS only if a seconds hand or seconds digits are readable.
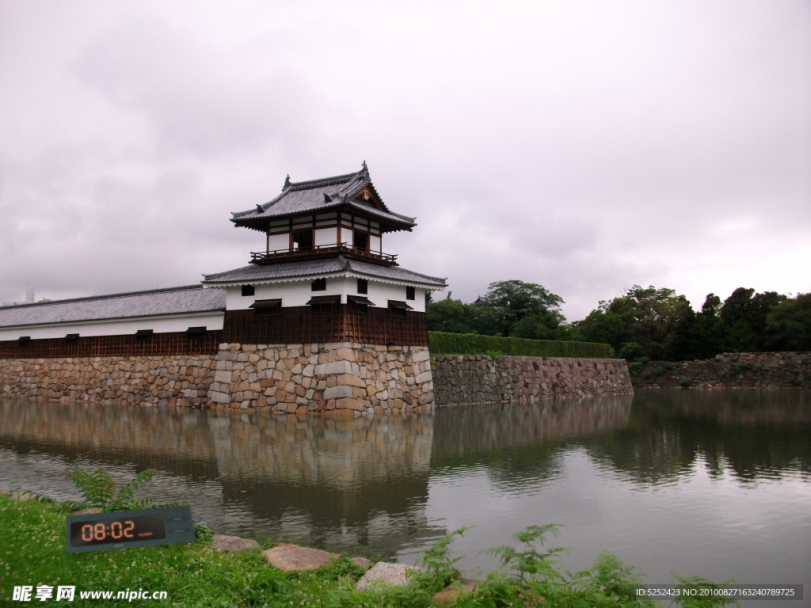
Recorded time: 8:02
